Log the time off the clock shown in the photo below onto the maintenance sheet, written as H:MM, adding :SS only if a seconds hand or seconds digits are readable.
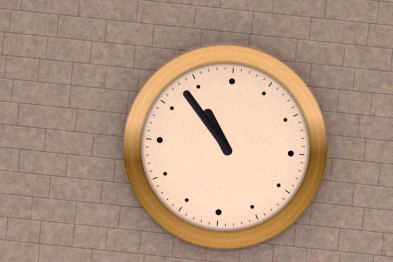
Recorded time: 10:53
